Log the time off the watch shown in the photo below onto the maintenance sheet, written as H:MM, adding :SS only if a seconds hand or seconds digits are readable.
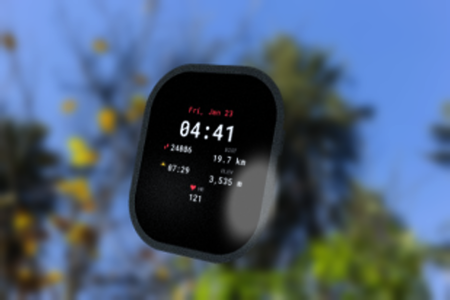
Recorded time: 4:41
